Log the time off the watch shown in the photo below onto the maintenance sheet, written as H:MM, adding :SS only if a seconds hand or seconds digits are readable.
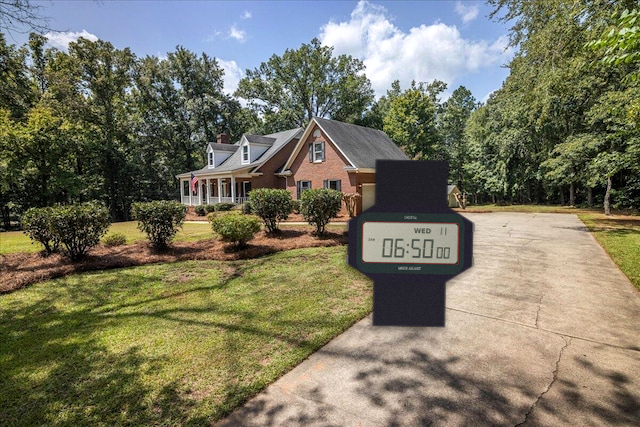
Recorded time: 6:50:00
